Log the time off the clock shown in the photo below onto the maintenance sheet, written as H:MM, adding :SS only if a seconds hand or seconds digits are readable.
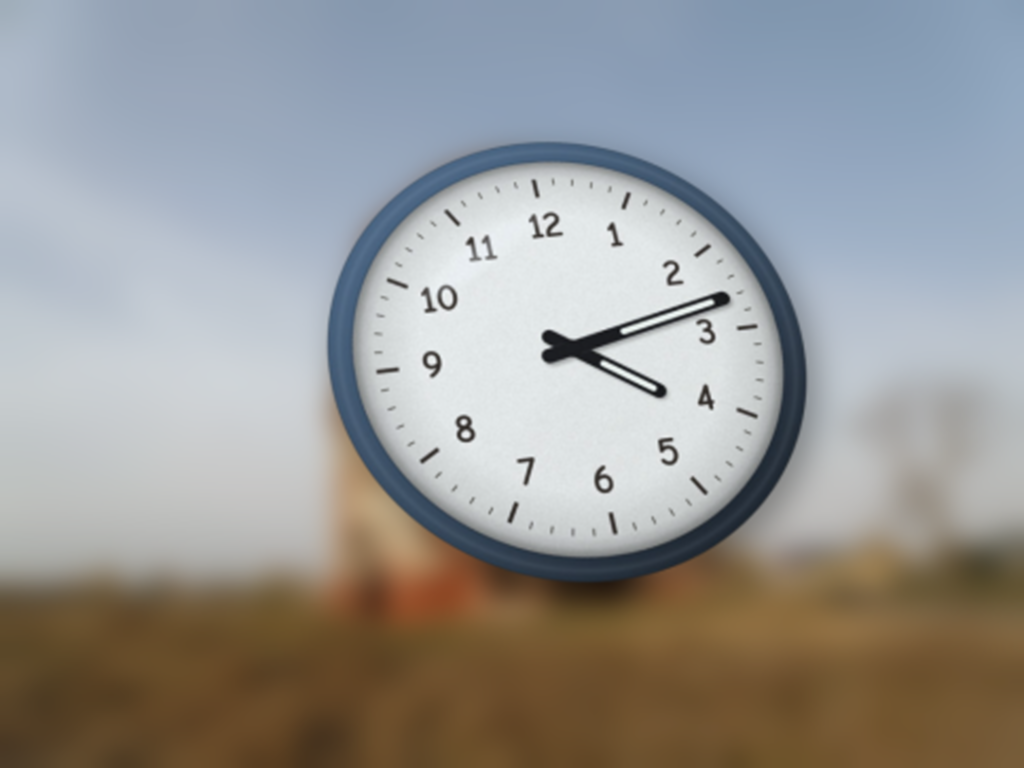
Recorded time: 4:13
